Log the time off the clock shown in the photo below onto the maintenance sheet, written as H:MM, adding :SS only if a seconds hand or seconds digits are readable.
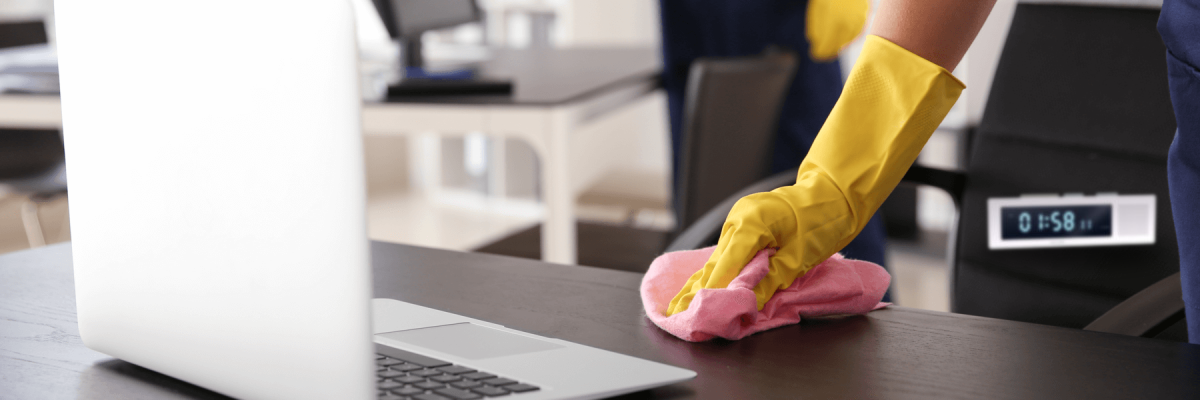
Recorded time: 1:58
